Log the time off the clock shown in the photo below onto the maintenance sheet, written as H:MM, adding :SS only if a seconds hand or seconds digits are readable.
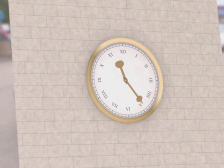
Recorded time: 11:24
